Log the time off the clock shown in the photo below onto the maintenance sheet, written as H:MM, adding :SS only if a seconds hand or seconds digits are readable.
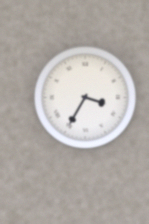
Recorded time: 3:35
